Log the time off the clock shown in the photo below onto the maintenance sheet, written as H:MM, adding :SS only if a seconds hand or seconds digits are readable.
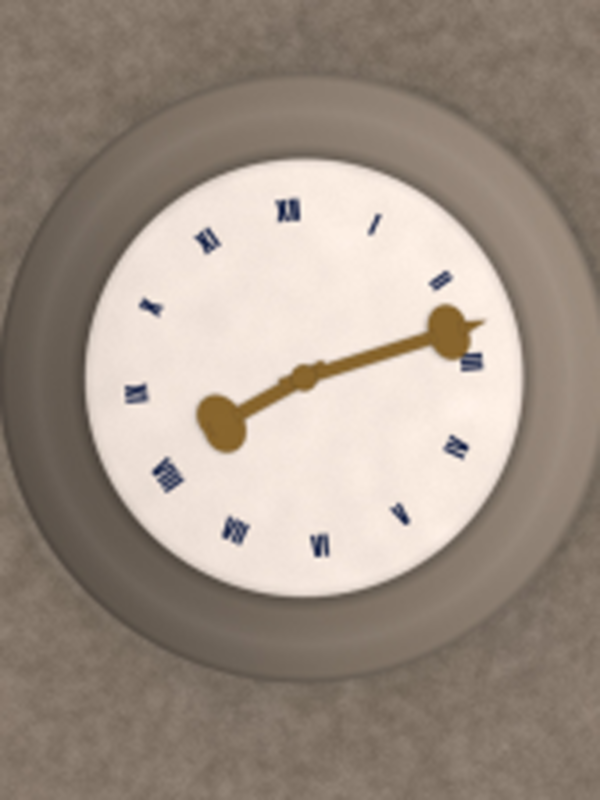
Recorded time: 8:13
